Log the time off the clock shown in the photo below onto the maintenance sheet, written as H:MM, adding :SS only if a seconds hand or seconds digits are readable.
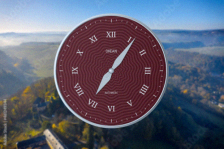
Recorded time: 7:06
